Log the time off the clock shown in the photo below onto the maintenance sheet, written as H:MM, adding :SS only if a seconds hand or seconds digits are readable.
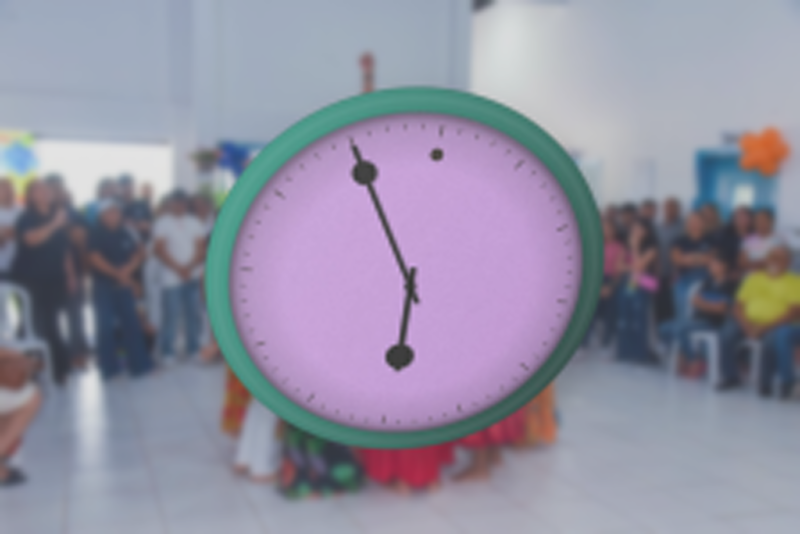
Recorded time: 5:55
